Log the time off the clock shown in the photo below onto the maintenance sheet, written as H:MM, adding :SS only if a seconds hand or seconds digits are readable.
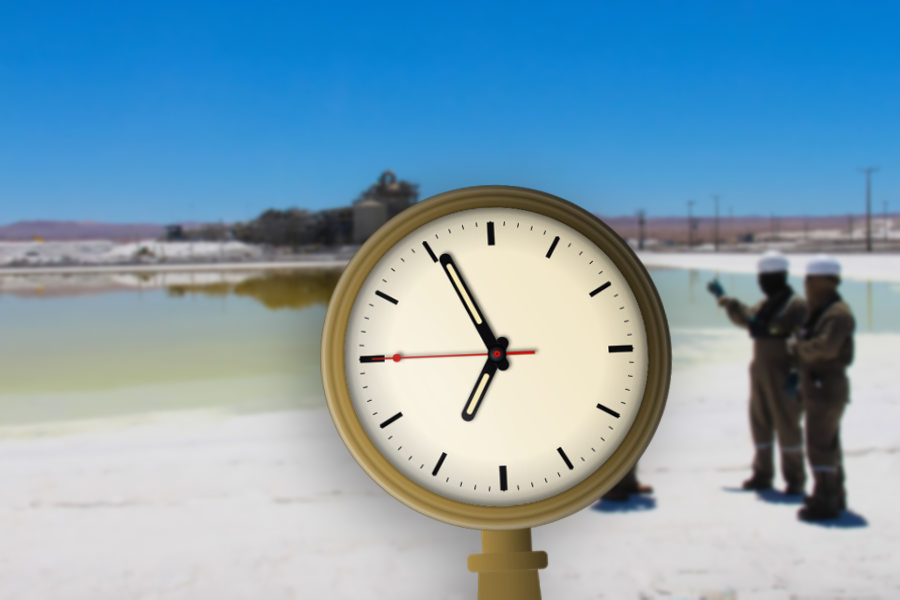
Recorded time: 6:55:45
